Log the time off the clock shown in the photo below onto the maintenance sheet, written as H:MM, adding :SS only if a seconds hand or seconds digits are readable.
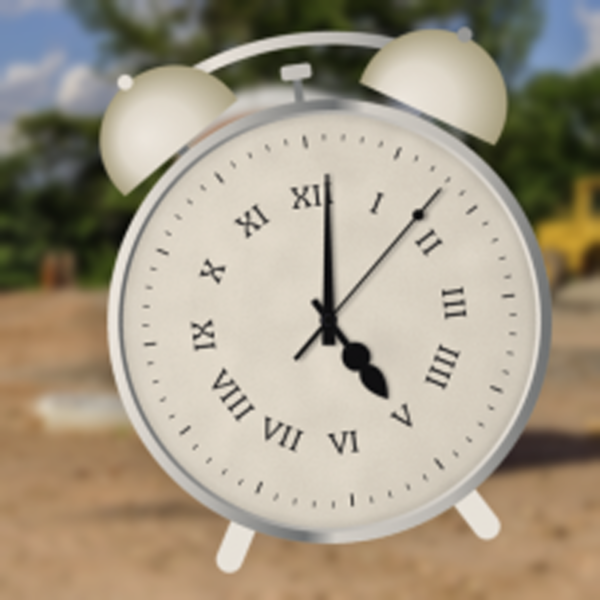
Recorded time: 5:01:08
